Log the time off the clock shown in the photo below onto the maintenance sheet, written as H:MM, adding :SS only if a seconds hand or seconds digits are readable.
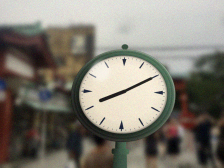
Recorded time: 8:10
